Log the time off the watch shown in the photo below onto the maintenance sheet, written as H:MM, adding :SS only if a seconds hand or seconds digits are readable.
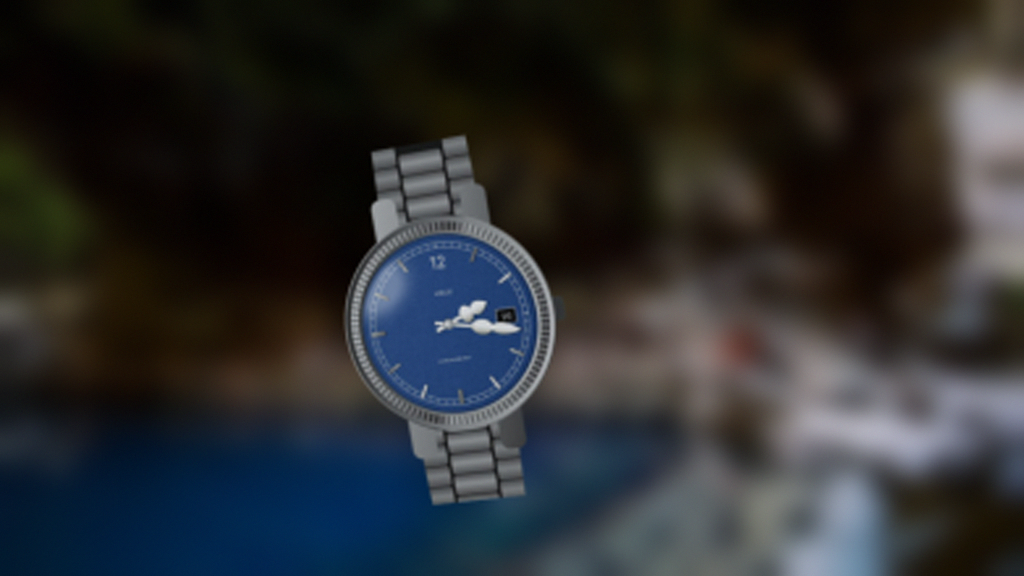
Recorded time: 2:17
